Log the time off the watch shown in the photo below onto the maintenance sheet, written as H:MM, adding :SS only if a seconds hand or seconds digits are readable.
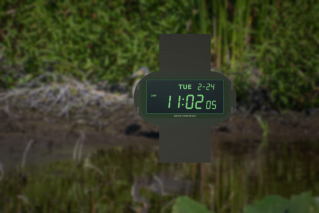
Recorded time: 11:02:05
